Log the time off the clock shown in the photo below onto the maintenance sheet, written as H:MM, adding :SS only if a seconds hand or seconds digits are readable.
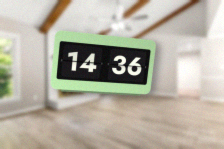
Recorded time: 14:36
